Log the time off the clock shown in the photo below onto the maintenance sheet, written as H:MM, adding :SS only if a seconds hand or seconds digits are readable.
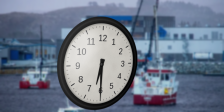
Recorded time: 6:30
